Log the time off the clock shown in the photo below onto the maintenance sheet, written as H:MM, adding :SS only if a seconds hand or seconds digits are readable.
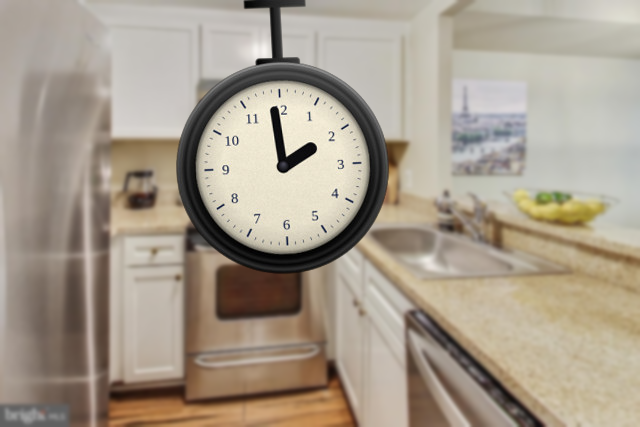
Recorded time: 1:59
